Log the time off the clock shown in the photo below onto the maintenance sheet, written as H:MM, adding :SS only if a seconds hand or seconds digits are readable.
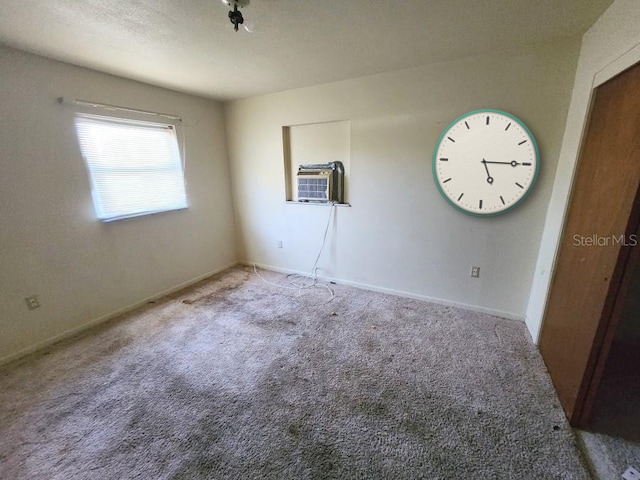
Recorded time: 5:15
